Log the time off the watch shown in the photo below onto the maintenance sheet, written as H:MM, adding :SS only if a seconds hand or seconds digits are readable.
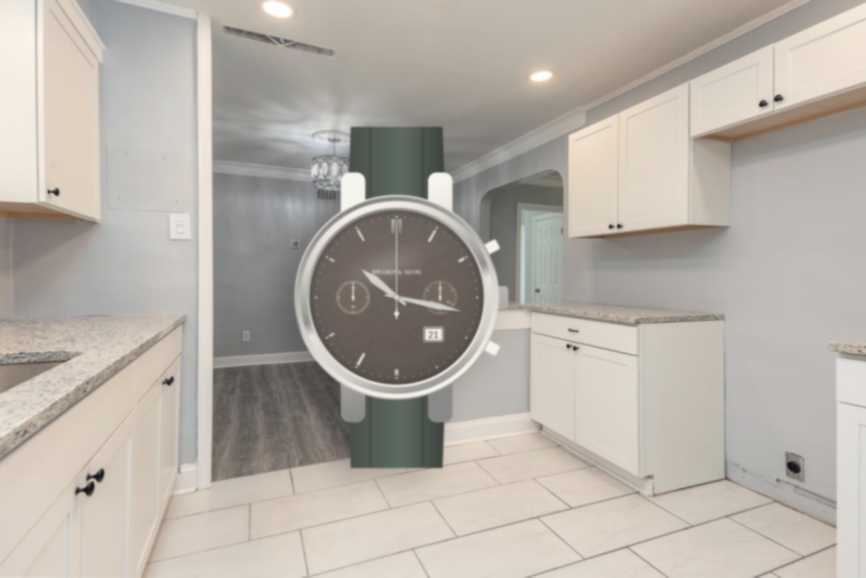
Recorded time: 10:17
